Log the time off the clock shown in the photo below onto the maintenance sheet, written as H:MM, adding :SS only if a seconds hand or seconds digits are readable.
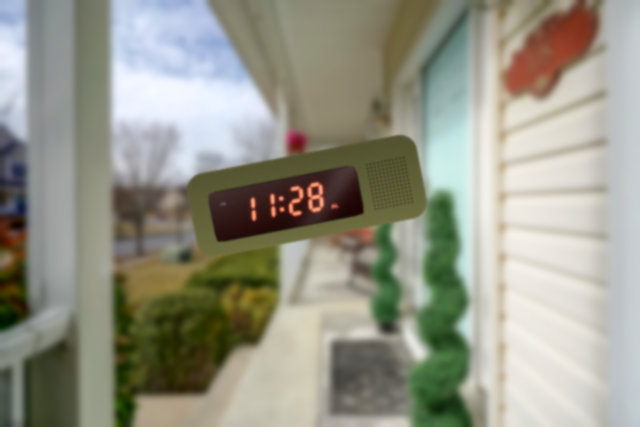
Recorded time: 11:28
